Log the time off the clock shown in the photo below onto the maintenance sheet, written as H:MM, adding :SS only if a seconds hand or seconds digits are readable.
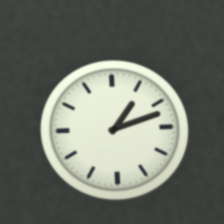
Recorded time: 1:12
